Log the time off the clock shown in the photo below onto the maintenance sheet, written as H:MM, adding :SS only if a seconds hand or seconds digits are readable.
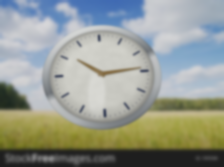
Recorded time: 10:14
